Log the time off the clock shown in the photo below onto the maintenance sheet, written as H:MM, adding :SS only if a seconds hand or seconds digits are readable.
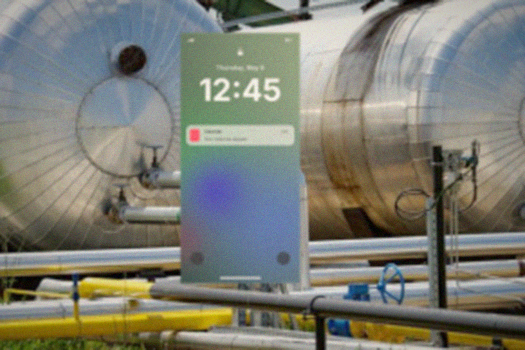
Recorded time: 12:45
